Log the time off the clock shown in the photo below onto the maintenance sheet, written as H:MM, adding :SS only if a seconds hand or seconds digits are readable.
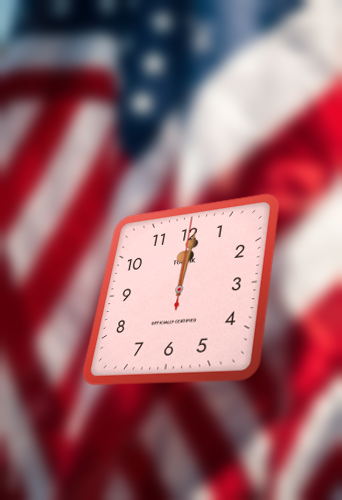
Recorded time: 12:01:00
